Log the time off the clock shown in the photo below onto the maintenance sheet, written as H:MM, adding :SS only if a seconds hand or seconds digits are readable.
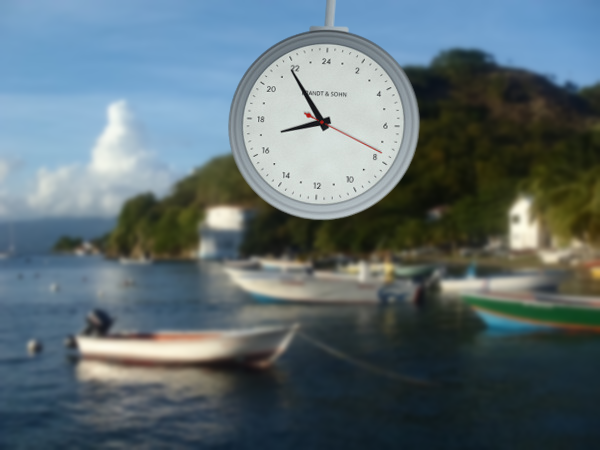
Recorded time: 16:54:19
